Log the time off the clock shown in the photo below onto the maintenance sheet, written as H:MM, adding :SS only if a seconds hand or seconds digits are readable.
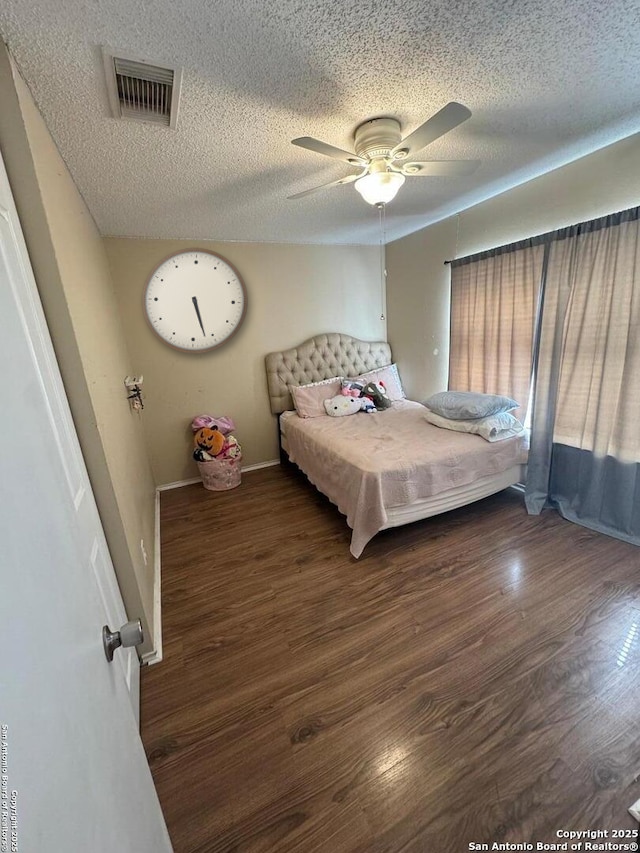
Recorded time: 5:27
